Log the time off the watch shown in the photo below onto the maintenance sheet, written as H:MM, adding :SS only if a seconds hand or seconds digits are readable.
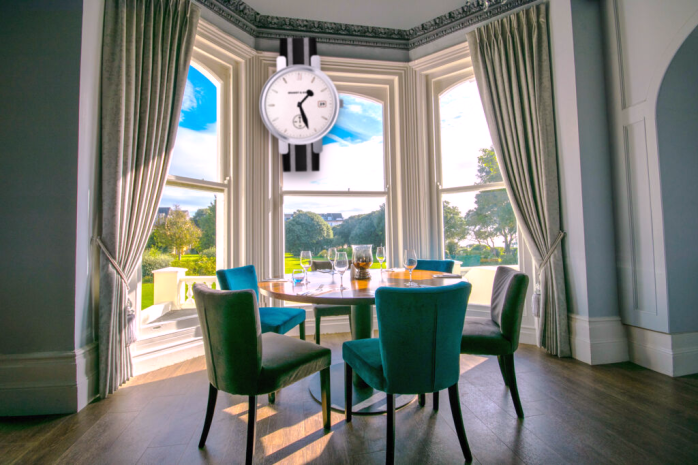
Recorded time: 1:27
